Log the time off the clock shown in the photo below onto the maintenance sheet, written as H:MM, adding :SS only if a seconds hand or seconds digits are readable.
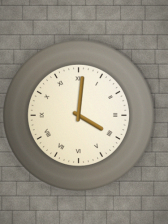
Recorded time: 4:01
